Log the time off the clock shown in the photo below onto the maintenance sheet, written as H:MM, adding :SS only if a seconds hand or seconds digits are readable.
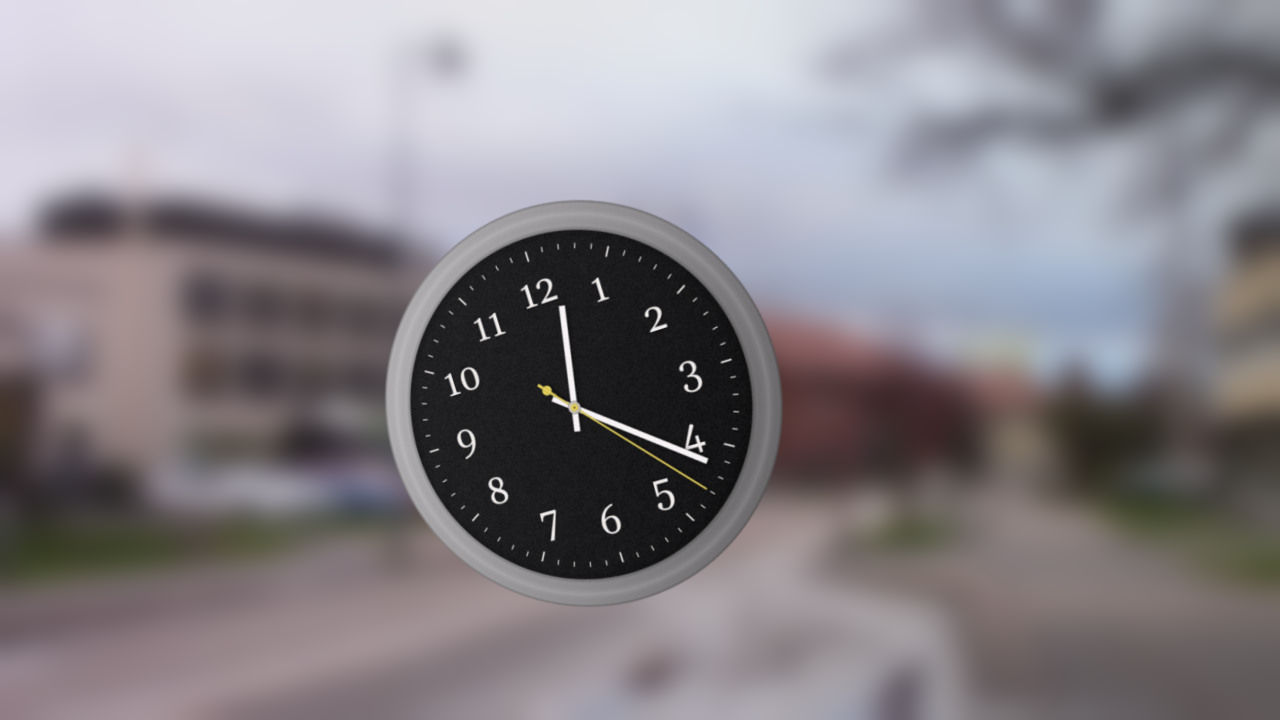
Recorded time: 12:21:23
